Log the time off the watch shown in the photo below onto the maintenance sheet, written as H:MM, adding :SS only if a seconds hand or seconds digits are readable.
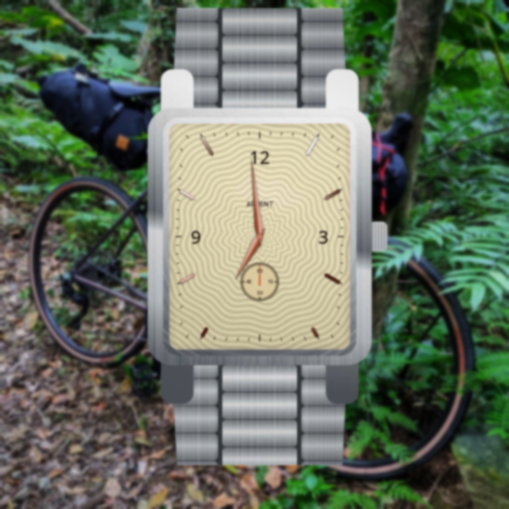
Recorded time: 6:59
